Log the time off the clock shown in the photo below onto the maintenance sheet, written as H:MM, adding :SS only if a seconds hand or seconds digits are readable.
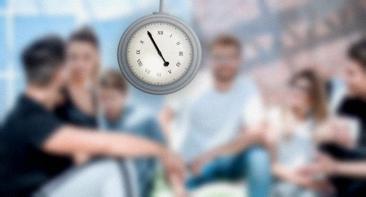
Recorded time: 4:55
